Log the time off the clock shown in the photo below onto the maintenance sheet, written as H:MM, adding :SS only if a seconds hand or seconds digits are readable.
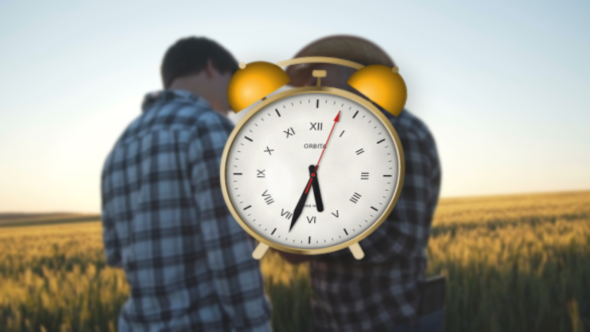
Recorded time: 5:33:03
